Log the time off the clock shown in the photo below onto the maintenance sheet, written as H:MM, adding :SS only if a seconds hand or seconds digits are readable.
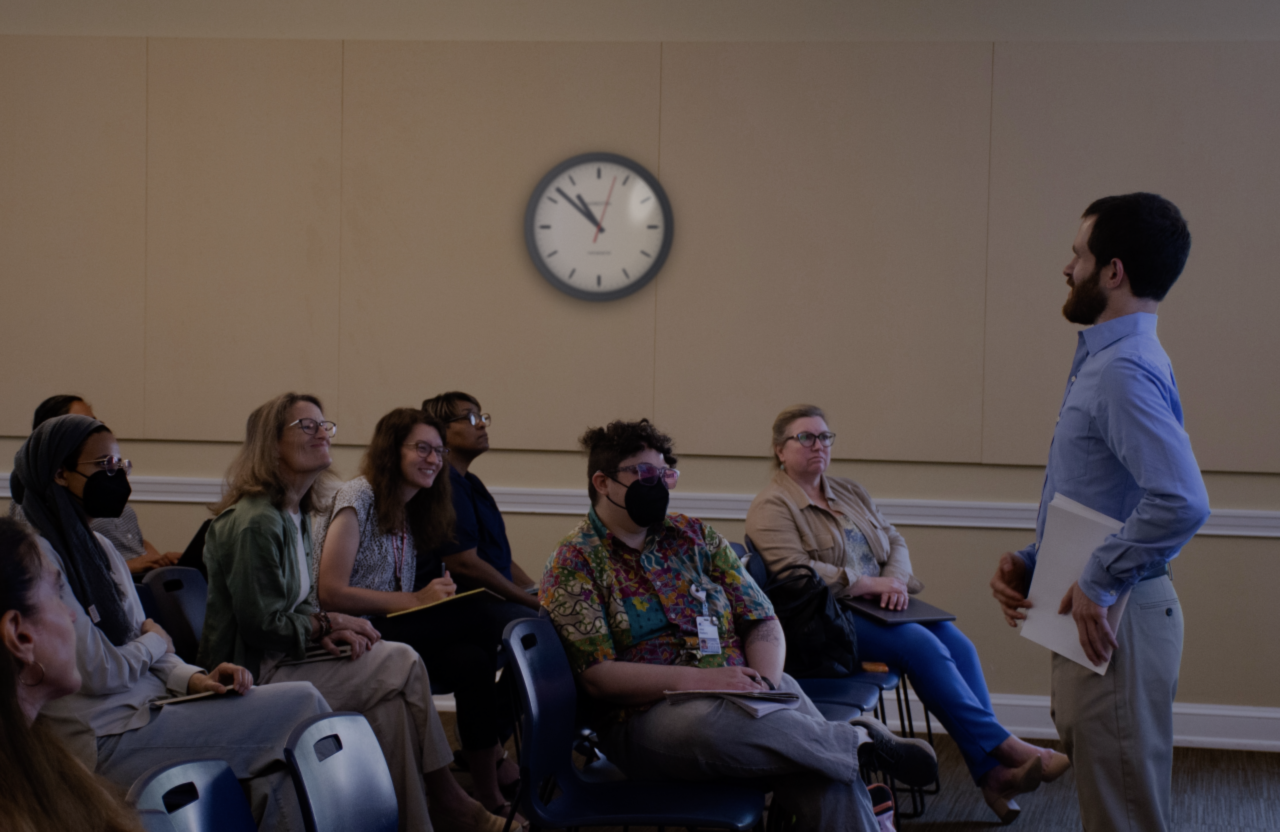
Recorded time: 10:52:03
